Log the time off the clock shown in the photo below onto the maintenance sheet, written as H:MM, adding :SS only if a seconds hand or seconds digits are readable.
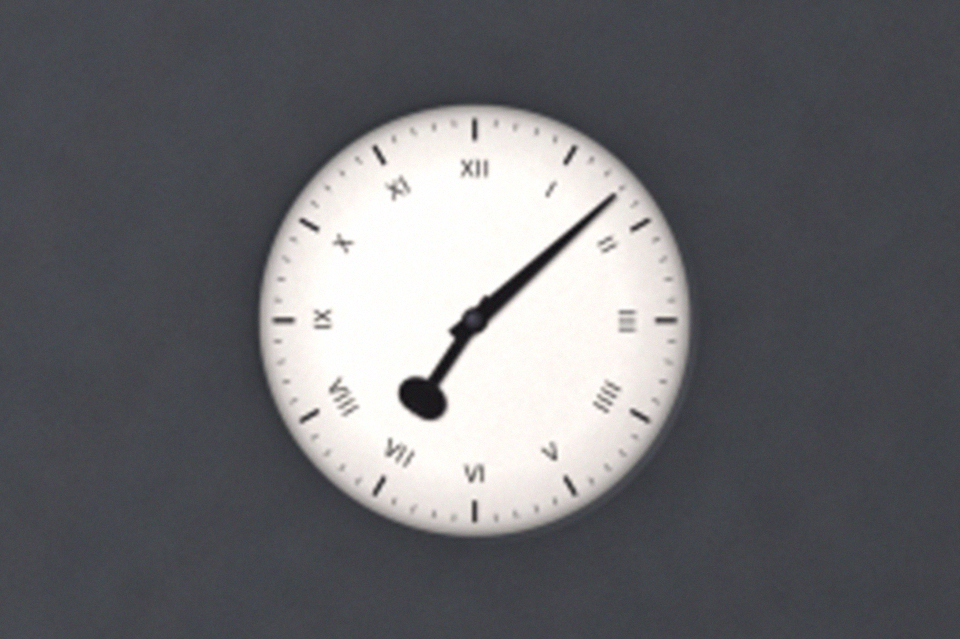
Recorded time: 7:08
